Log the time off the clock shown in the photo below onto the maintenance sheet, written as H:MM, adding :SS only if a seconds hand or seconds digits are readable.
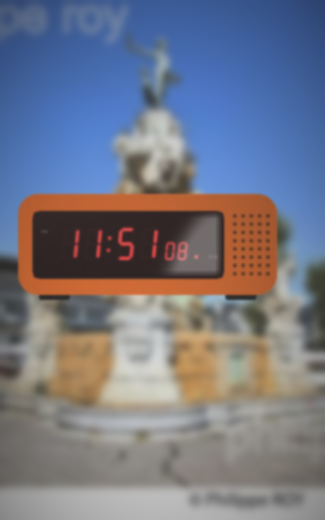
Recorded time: 11:51:08
